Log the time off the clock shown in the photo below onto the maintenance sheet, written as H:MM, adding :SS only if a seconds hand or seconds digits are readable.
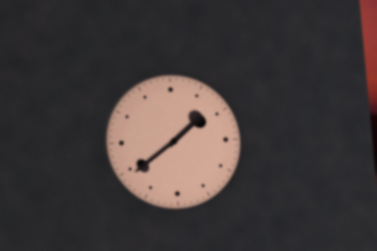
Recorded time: 1:39
